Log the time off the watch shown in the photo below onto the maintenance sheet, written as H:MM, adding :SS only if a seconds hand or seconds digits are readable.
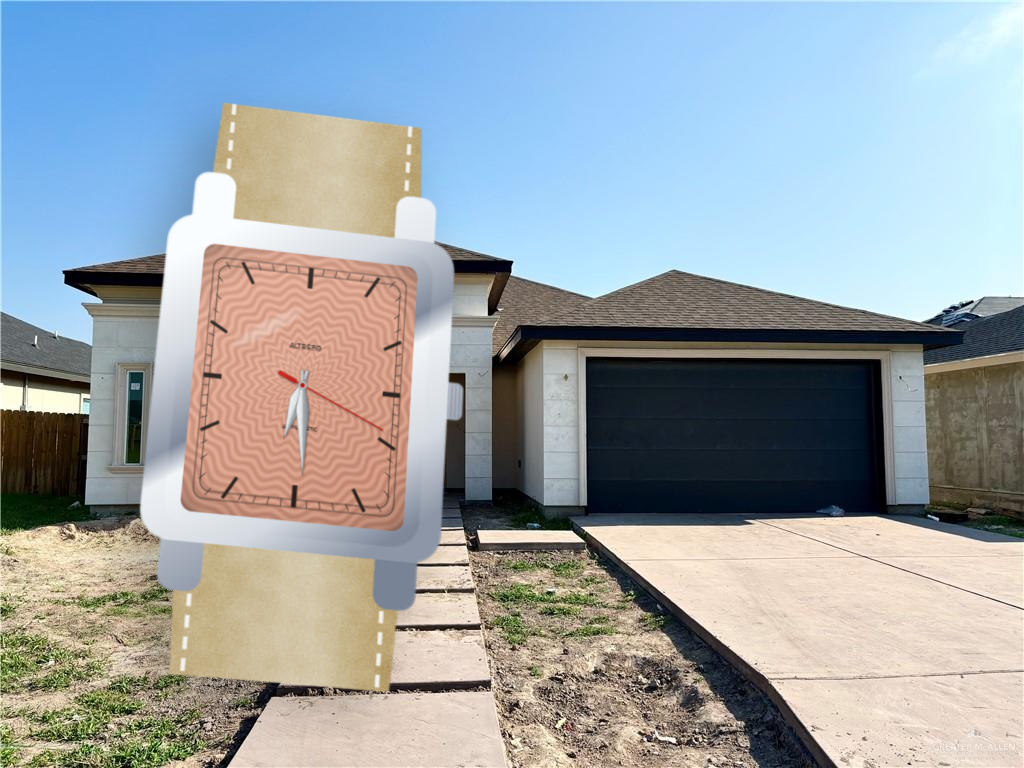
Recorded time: 6:29:19
